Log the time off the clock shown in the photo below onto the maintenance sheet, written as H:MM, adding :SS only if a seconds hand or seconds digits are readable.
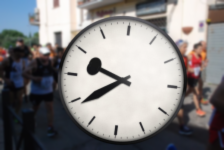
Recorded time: 9:39
